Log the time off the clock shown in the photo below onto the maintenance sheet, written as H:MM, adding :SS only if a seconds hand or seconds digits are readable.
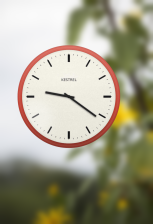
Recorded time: 9:21
